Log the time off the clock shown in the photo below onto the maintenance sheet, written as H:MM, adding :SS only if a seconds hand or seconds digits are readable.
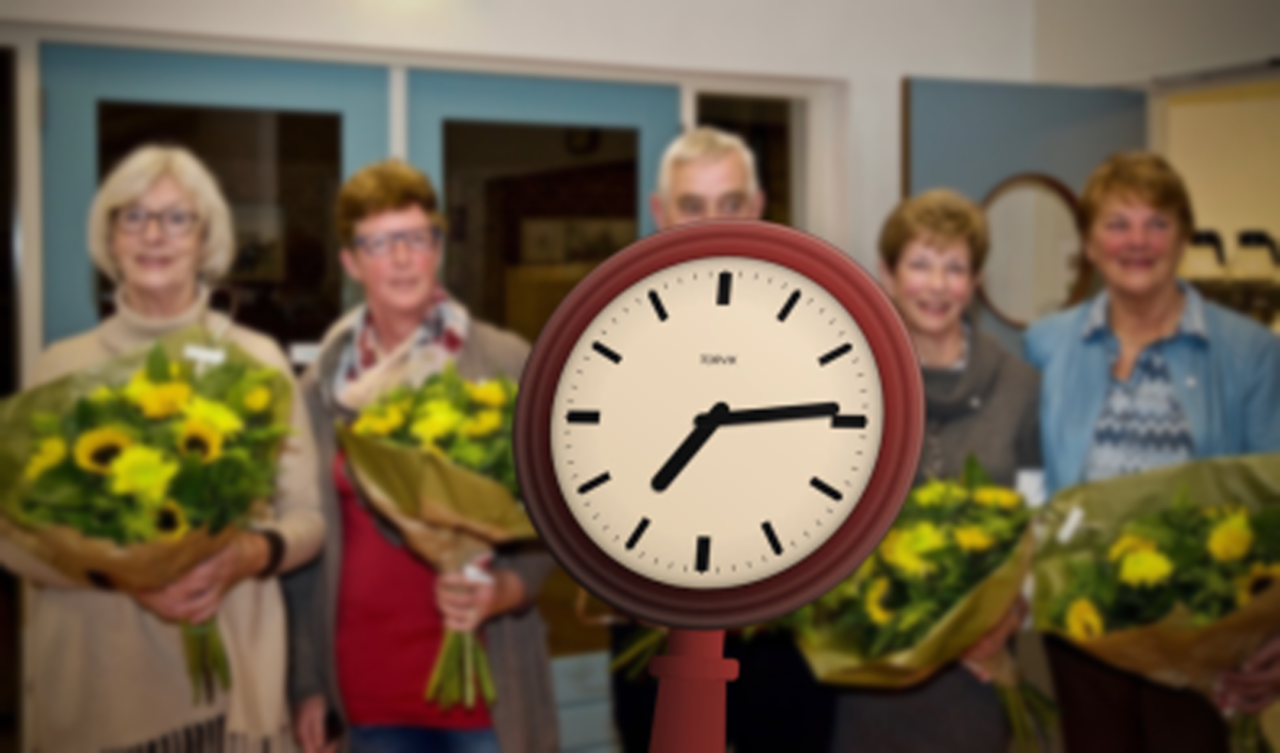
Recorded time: 7:14
